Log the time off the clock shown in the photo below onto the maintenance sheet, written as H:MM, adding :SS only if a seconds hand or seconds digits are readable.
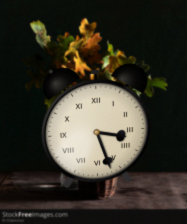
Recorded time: 3:27
